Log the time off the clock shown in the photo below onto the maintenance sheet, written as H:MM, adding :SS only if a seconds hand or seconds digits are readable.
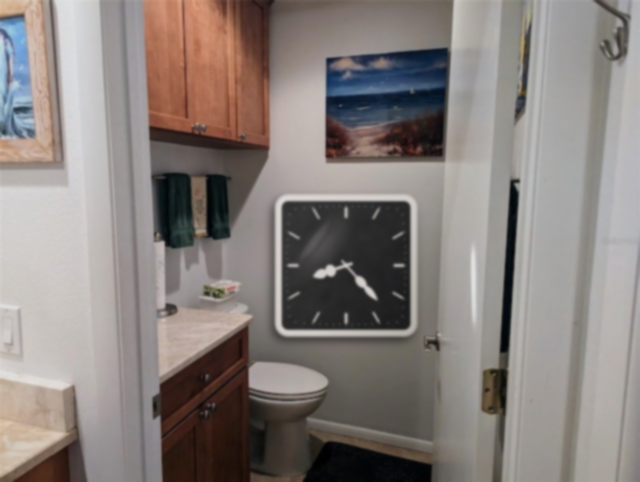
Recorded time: 8:23
